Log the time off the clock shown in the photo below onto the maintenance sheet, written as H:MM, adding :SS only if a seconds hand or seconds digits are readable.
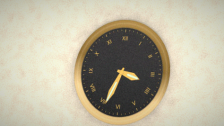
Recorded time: 3:34
